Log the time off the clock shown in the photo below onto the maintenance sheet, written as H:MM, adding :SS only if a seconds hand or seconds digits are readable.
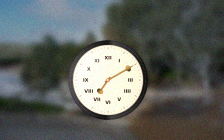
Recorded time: 7:10
